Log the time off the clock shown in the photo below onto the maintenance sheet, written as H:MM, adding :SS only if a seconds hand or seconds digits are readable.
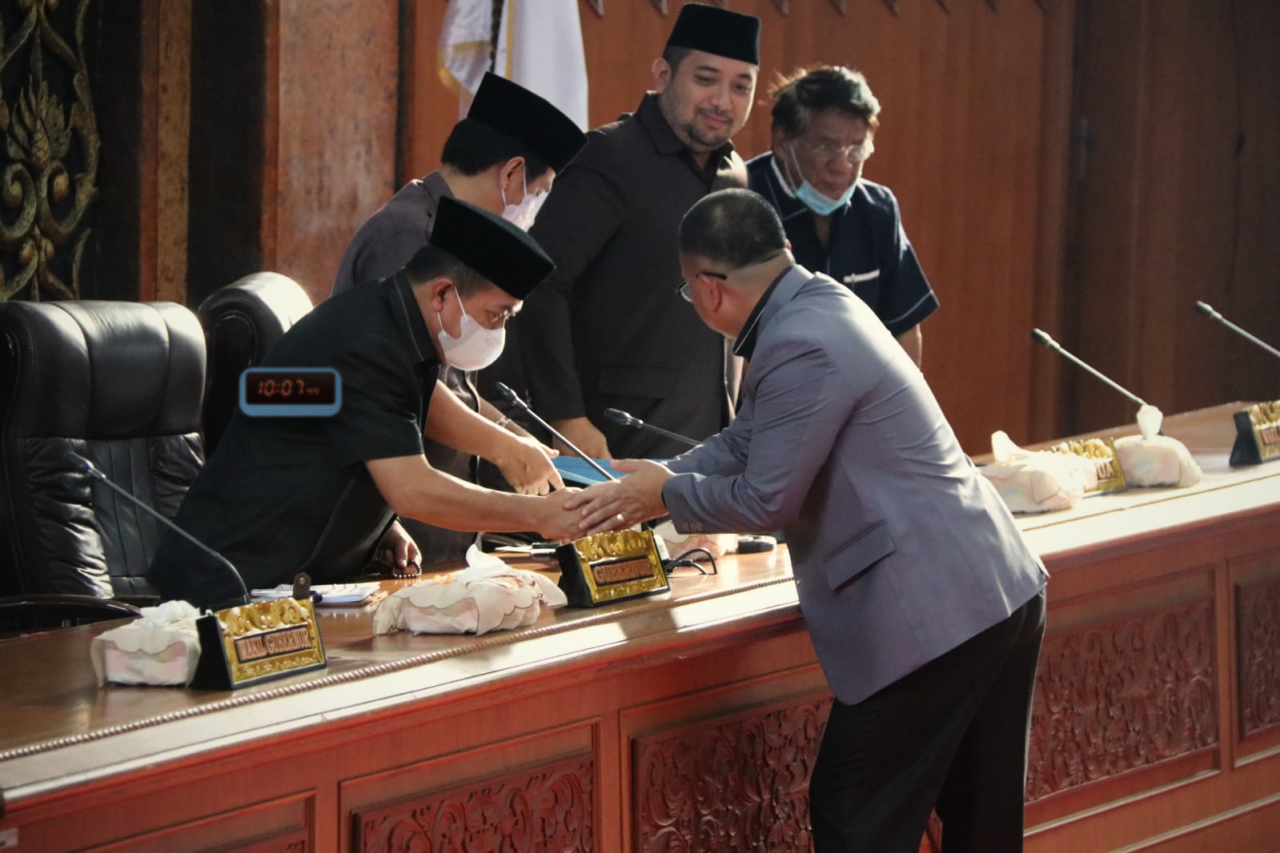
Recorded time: 10:07
